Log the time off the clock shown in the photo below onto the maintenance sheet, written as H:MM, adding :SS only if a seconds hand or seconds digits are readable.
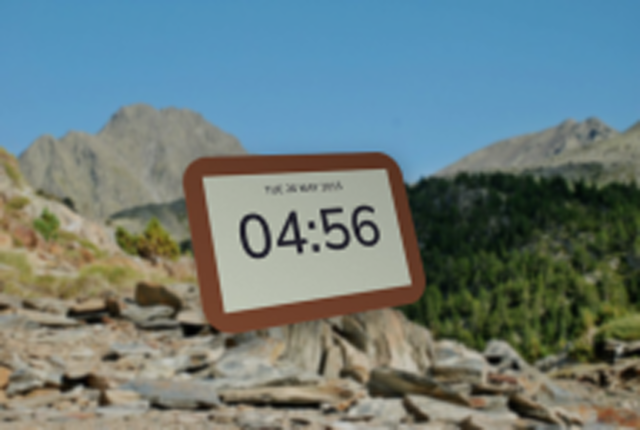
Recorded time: 4:56
